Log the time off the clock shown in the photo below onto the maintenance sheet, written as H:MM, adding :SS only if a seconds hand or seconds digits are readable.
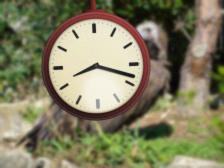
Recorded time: 8:18
